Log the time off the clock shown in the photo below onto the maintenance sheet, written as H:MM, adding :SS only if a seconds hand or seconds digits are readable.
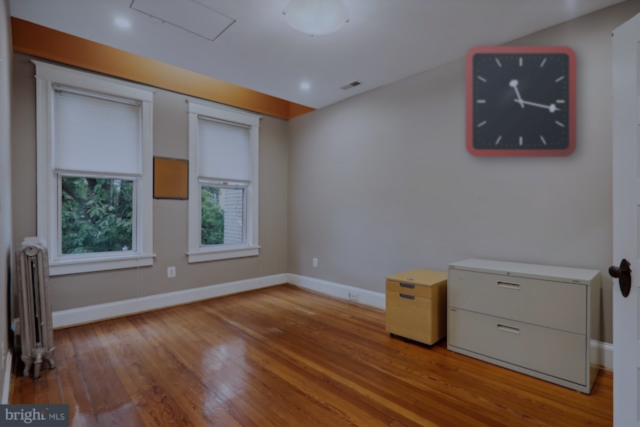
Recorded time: 11:17
